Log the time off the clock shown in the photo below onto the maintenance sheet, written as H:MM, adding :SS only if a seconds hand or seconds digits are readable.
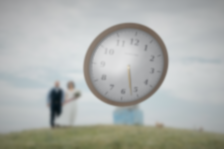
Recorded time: 5:27
